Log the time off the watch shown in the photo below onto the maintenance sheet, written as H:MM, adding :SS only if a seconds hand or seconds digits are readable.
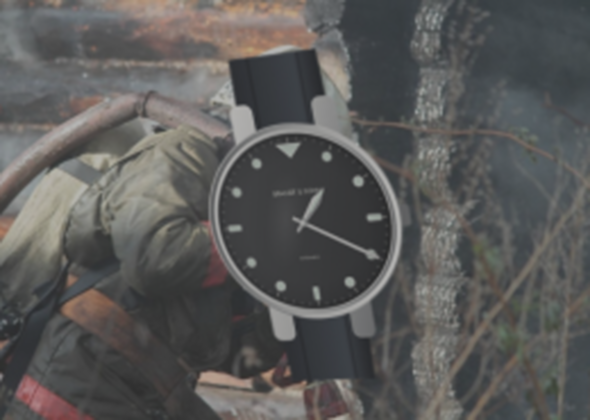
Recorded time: 1:20
